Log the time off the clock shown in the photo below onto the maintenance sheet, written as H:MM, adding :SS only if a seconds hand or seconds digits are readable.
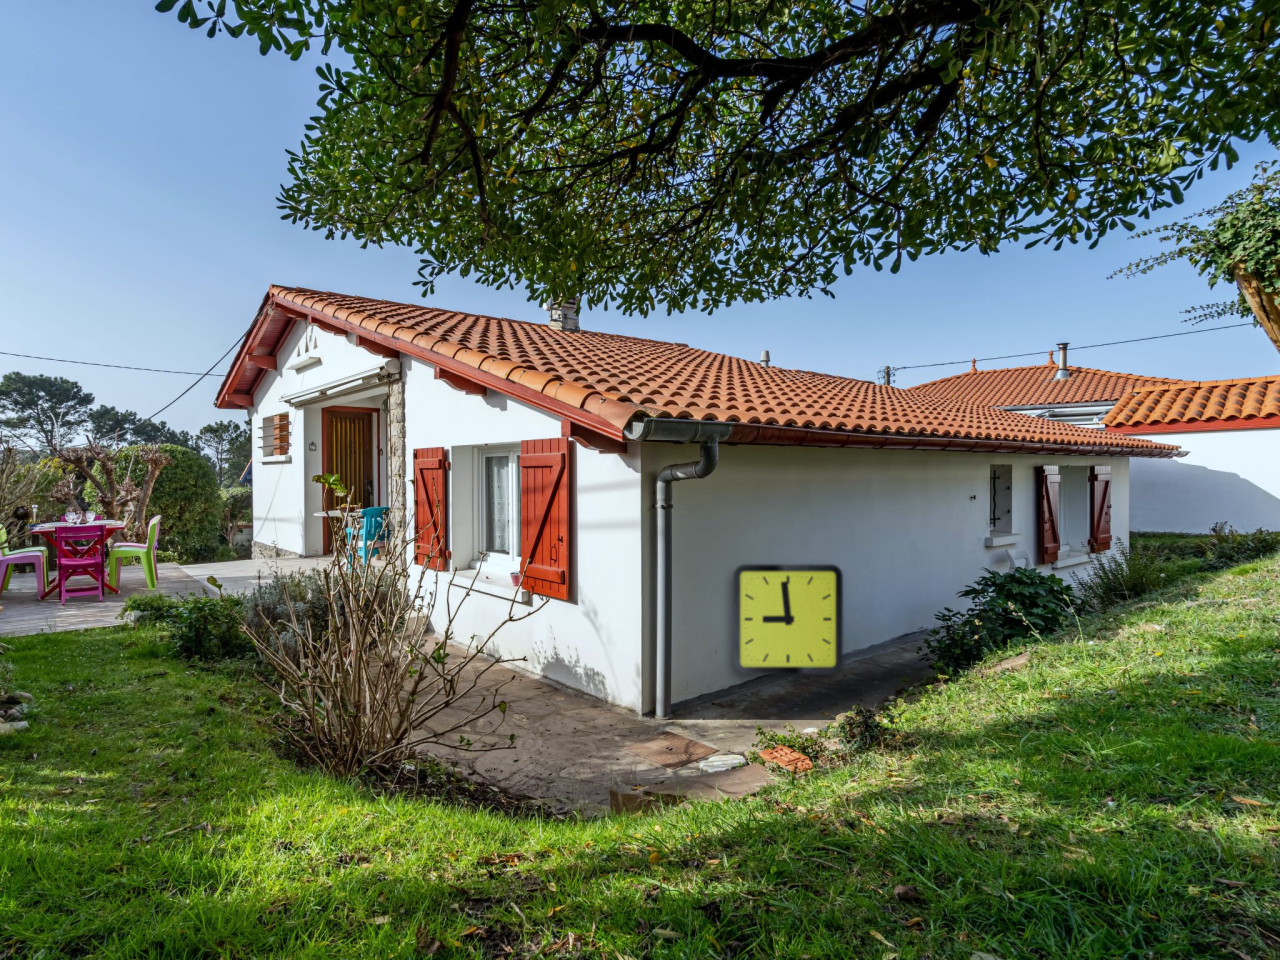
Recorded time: 8:59
